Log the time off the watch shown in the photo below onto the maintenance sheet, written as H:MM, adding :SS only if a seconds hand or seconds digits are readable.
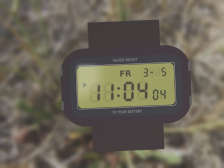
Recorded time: 11:04:04
